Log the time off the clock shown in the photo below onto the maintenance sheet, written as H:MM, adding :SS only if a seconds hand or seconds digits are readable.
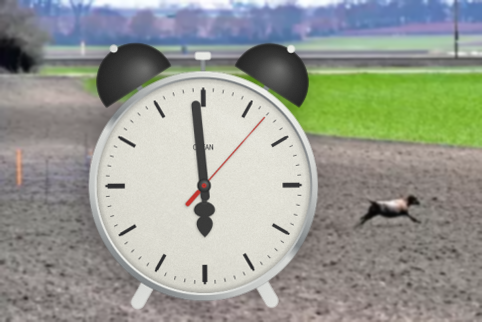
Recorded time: 5:59:07
